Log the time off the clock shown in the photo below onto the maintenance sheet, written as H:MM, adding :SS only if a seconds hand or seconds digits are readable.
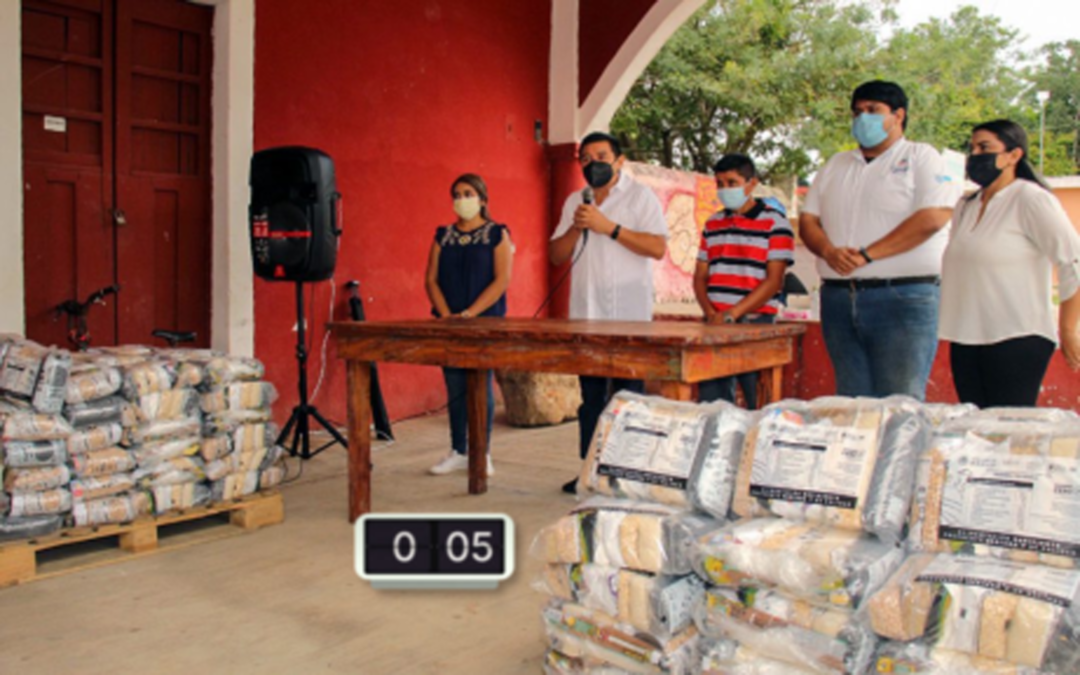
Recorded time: 0:05
